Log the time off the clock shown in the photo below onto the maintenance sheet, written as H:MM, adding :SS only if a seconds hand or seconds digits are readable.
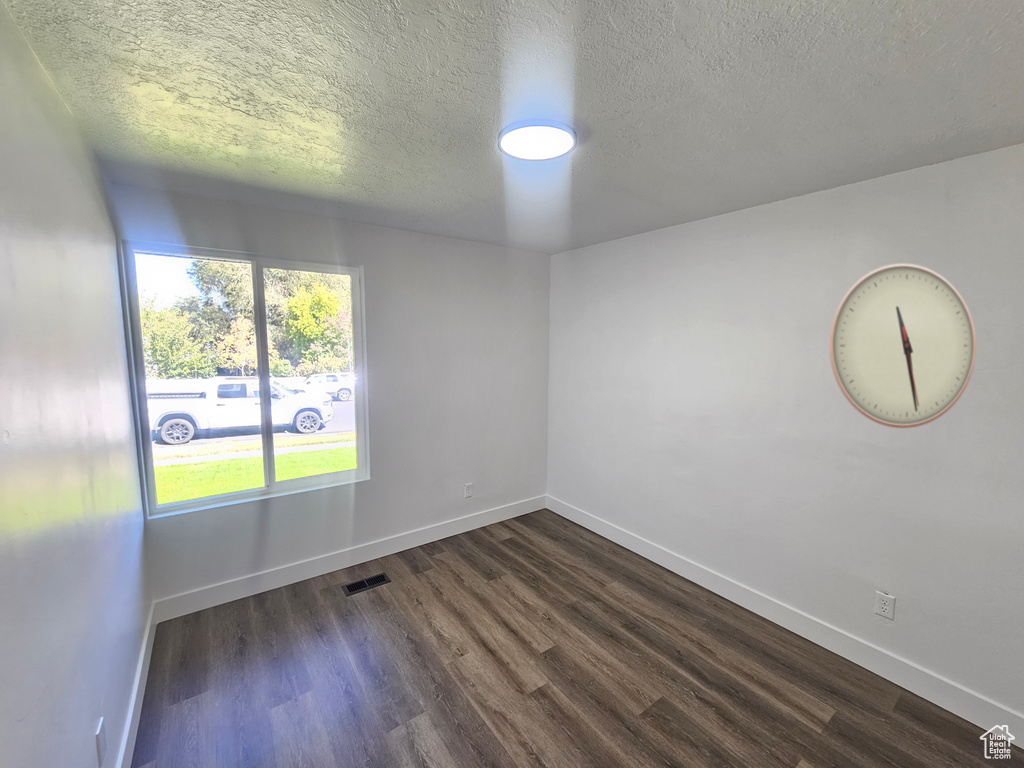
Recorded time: 11:28:28
